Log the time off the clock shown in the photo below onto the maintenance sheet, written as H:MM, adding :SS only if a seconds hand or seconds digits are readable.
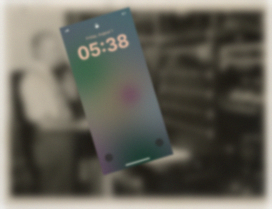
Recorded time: 5:38
